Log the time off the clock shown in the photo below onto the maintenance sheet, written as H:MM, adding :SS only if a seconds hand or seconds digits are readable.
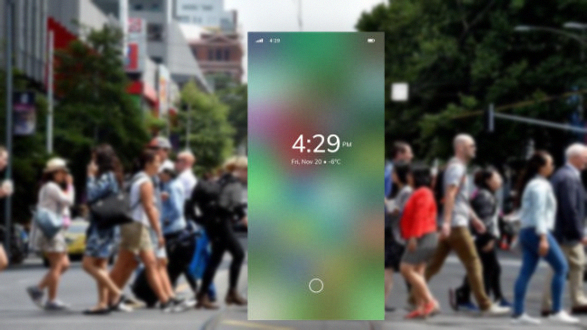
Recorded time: 4:29
